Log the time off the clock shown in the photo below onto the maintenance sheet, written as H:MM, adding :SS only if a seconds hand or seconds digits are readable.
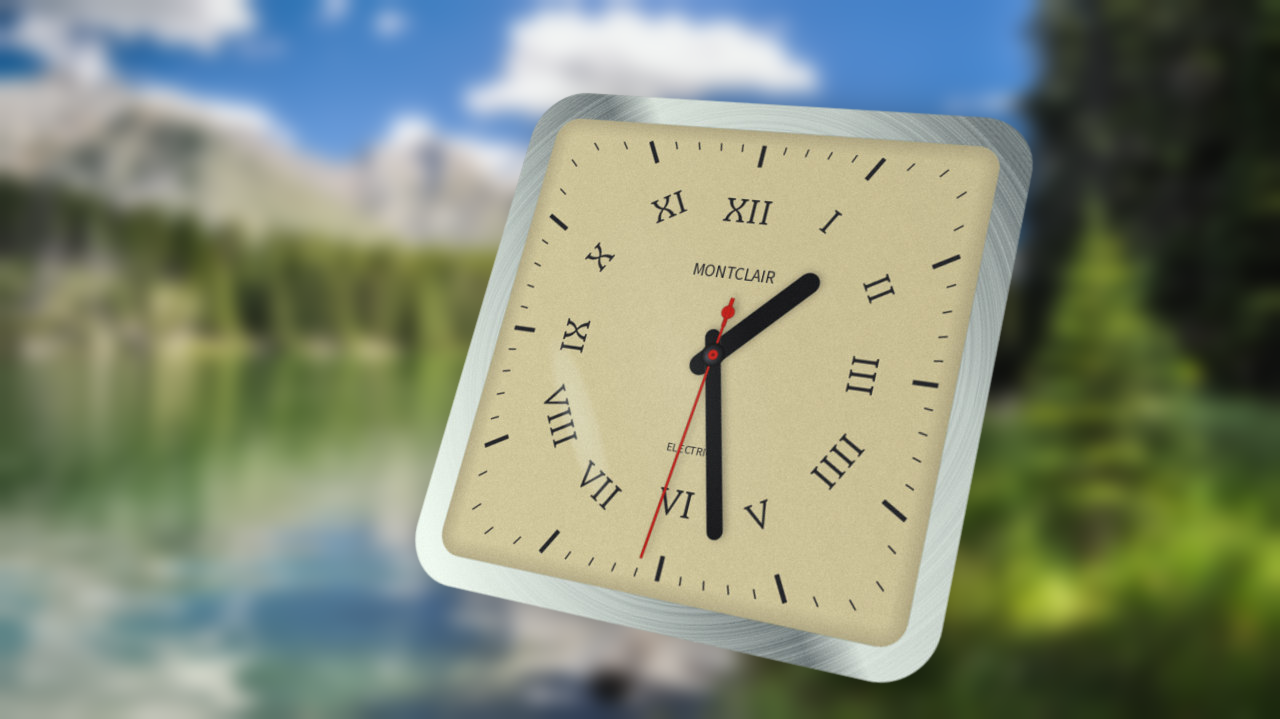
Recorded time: 1:27:31
